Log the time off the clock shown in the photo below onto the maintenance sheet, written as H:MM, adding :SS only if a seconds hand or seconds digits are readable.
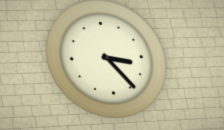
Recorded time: 3:24
